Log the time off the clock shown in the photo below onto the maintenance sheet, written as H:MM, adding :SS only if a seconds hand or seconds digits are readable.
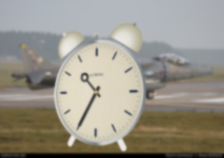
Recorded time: 10:35
